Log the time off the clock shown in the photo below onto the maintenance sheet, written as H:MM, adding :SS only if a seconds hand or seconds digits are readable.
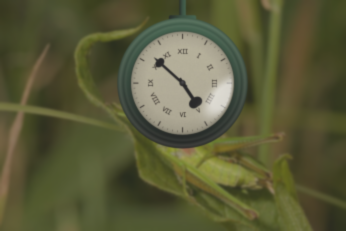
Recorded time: 4:52
